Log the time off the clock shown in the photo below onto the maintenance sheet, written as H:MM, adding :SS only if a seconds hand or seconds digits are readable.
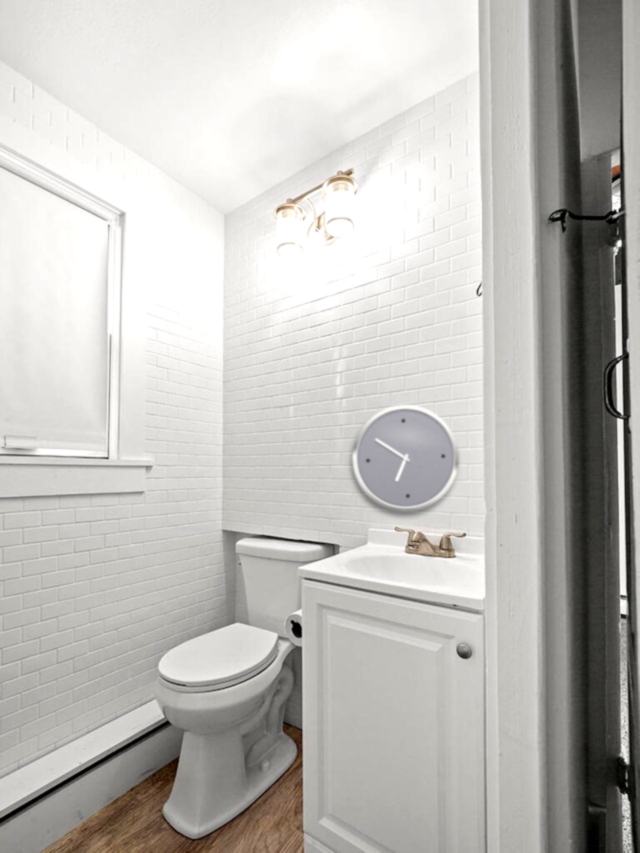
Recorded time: 6:51
